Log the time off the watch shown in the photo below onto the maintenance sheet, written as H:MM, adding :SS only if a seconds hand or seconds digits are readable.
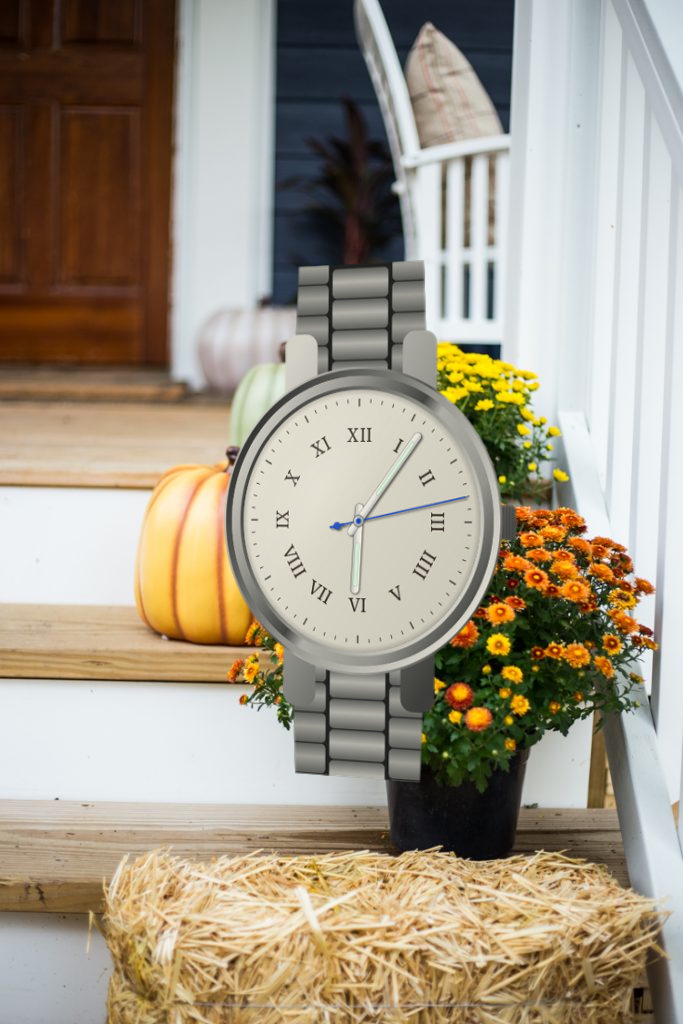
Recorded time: 6:06:13
